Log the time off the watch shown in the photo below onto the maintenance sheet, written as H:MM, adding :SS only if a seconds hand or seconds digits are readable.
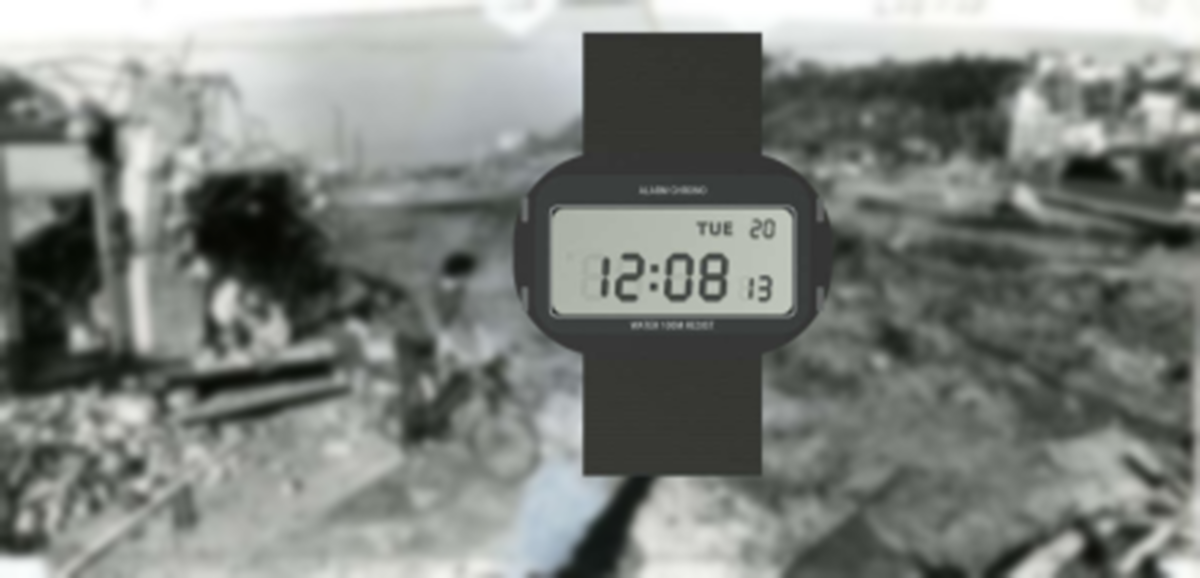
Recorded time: 12:08:13
